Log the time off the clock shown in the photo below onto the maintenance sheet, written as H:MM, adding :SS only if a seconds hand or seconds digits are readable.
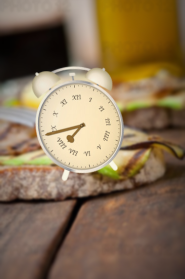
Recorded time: 7:44
